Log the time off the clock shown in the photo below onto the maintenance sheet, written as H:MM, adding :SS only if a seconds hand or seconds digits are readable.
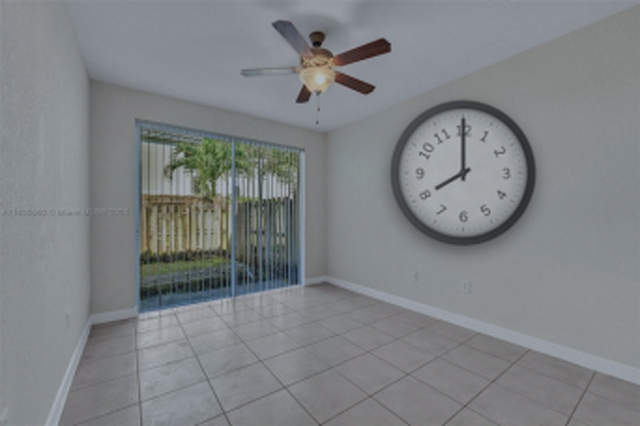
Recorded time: 8:00
